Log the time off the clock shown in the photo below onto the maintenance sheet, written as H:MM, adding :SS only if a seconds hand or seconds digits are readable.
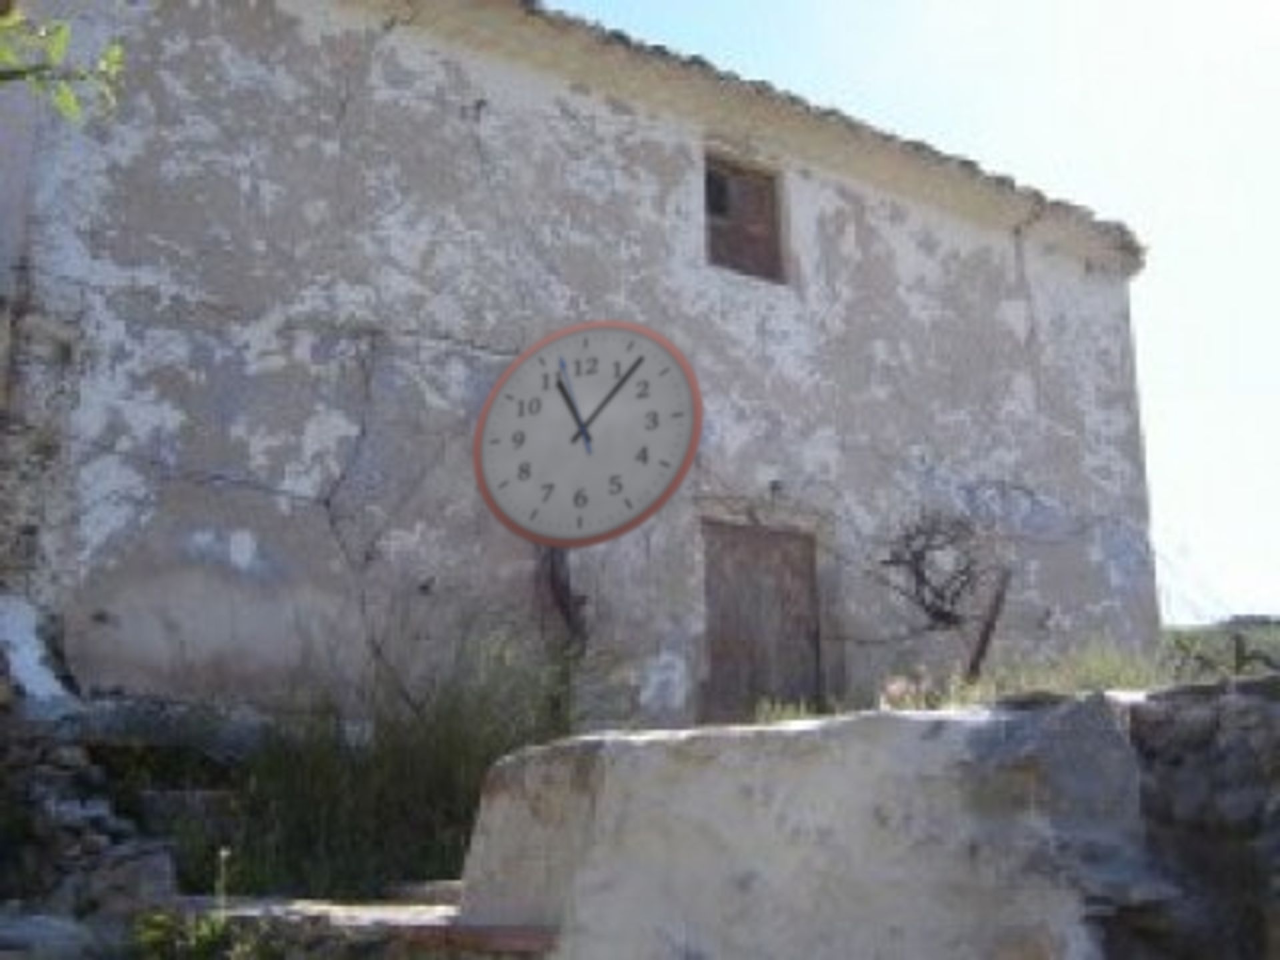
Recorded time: 11:06:57
